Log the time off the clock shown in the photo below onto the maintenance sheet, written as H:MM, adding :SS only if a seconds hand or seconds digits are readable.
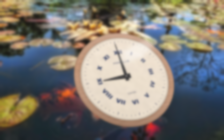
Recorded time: 9:00
